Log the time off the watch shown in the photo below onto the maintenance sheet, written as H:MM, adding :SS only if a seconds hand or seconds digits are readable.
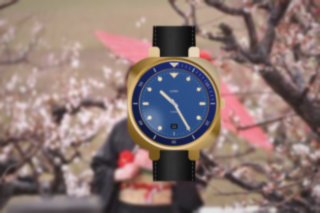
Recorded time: 10:25
